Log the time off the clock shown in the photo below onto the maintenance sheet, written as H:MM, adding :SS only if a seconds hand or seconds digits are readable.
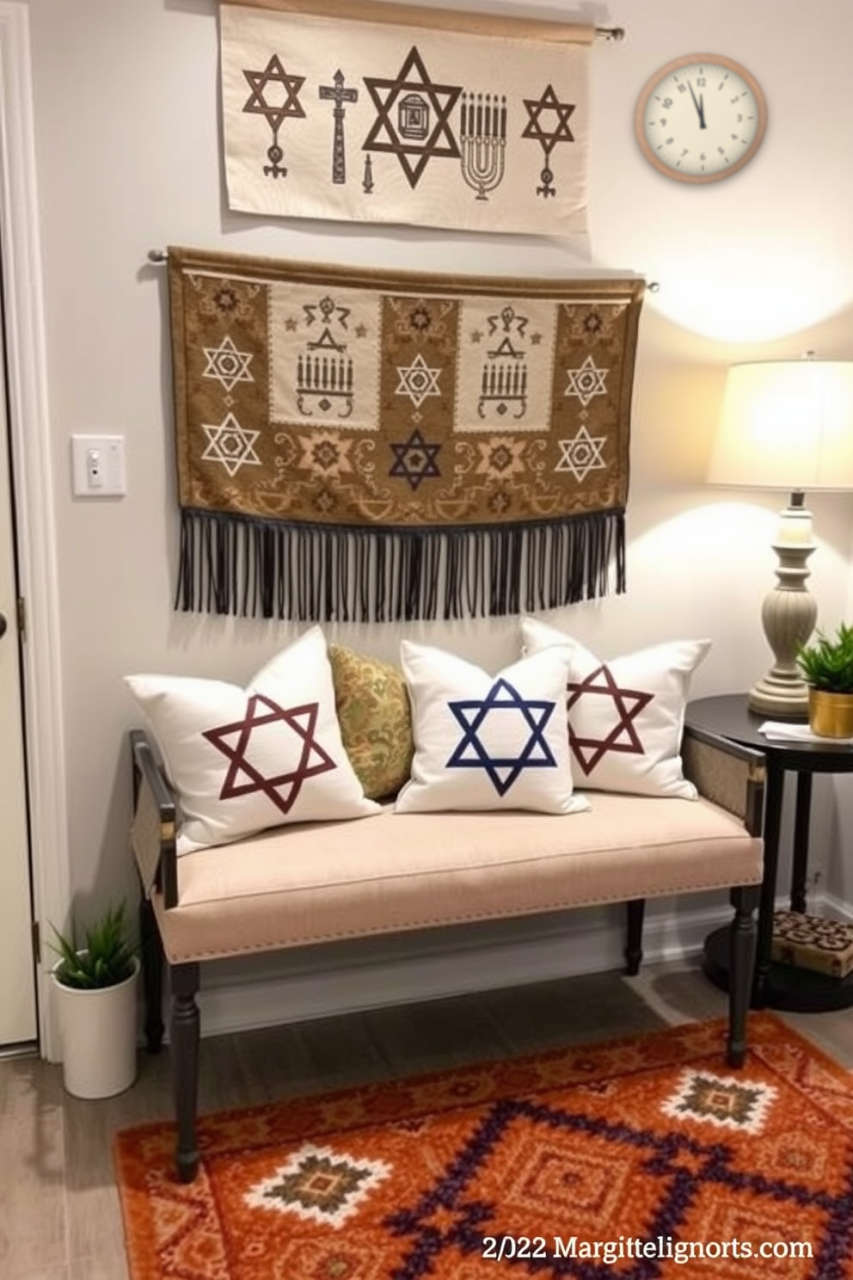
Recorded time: 11:57
